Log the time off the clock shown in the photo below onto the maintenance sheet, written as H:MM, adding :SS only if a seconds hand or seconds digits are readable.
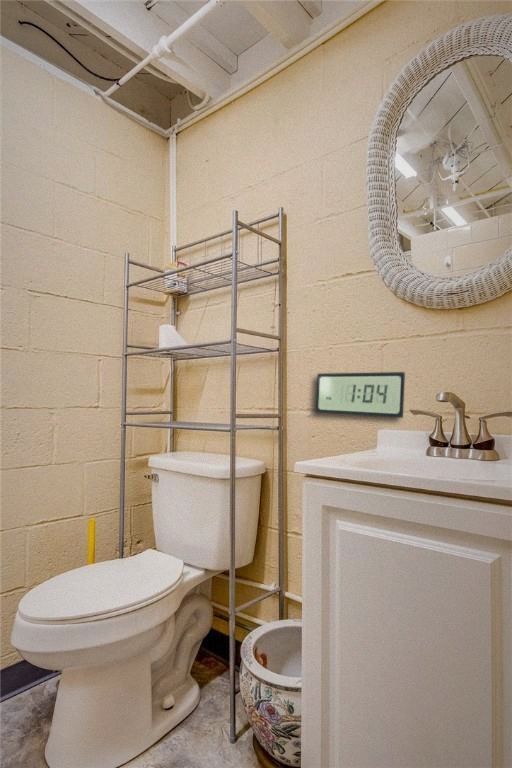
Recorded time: 1:04
